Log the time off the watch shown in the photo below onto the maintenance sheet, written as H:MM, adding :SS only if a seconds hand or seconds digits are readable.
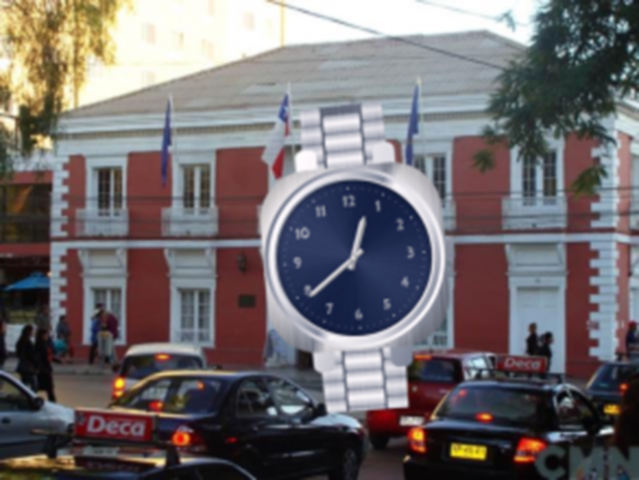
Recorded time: 12:39
